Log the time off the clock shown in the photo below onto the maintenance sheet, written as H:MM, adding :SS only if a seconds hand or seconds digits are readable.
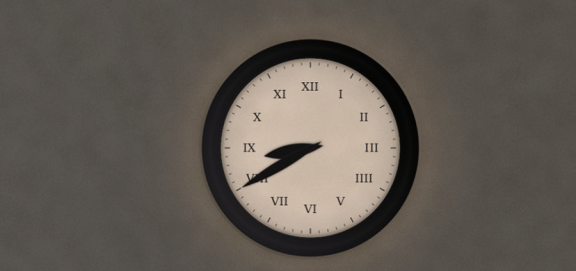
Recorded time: 8:40
